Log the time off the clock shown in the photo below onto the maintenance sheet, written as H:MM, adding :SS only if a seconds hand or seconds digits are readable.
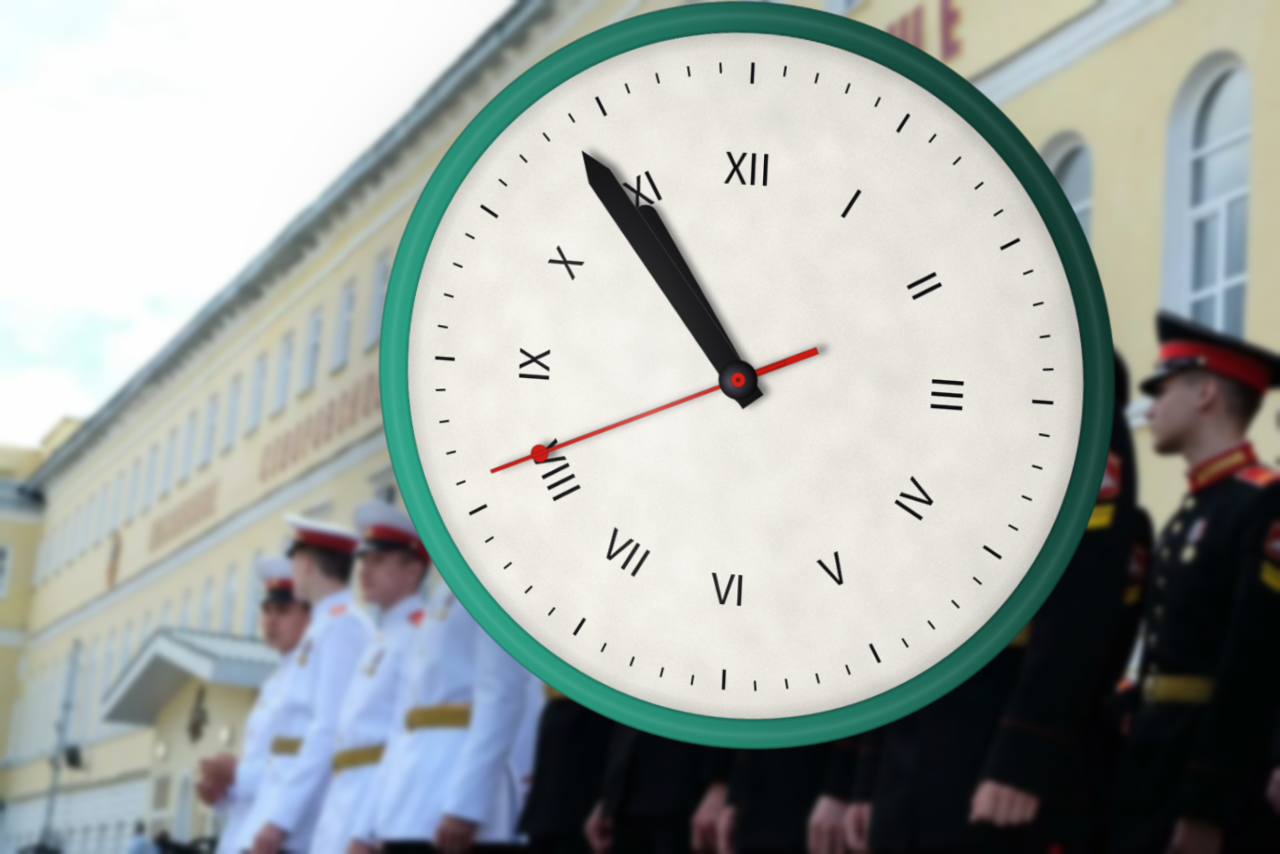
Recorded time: 10:53:41
